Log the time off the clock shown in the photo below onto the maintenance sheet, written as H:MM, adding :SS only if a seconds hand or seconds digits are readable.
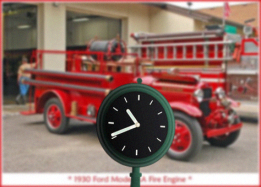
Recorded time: 10:41
